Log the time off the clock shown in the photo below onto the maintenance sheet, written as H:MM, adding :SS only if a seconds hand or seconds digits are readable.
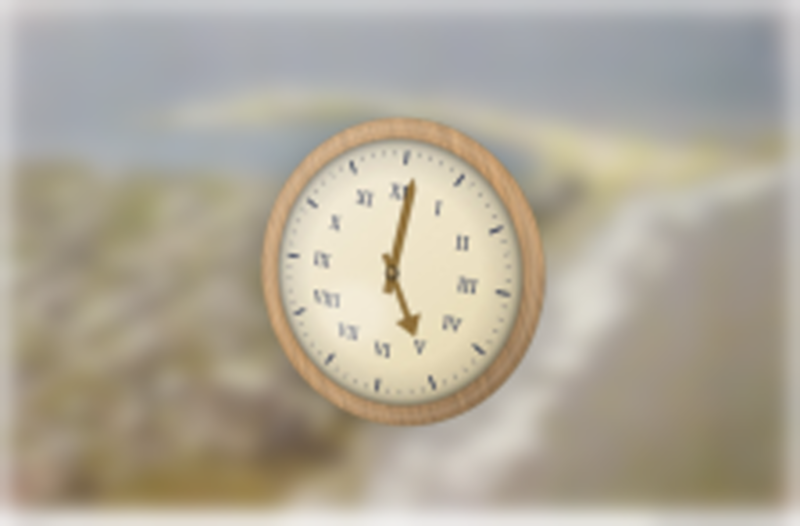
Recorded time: 5:01
